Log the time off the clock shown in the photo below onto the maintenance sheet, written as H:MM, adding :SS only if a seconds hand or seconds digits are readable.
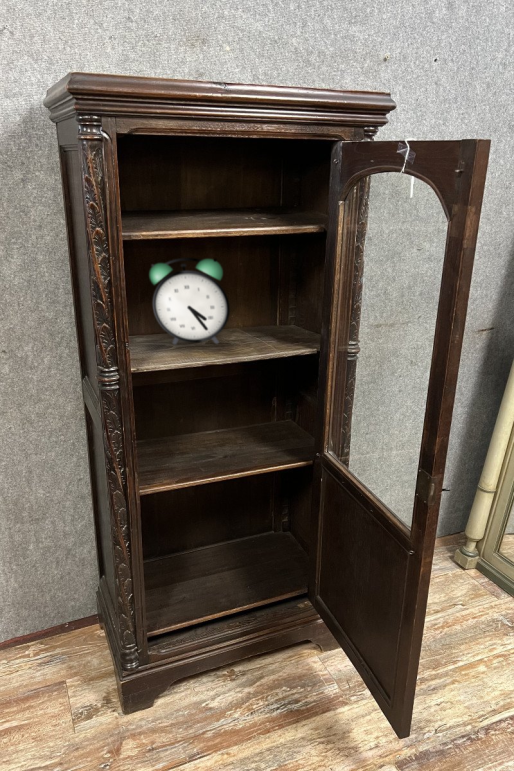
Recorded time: 4:25
